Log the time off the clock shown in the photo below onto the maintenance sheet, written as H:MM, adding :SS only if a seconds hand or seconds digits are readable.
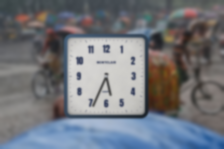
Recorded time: 5:34
